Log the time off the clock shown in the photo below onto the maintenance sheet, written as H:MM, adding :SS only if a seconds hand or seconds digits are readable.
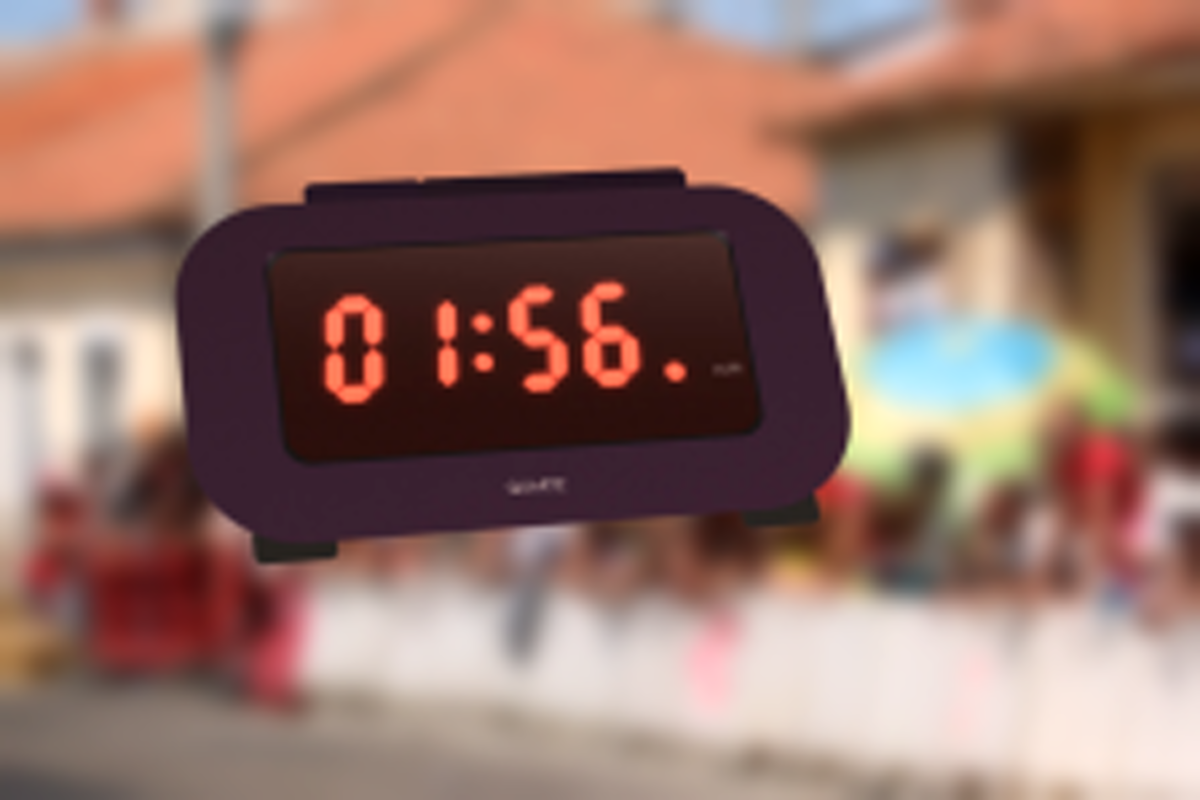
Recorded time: 1:56
